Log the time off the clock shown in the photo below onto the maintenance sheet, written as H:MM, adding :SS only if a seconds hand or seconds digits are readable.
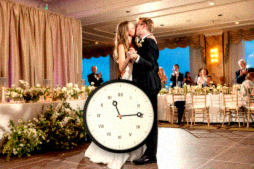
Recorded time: 11:14
